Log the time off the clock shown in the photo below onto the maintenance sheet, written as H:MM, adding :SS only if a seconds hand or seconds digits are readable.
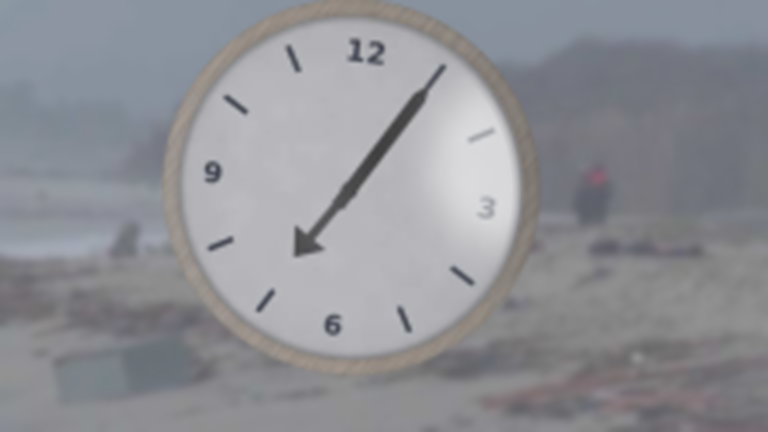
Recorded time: 7:05
